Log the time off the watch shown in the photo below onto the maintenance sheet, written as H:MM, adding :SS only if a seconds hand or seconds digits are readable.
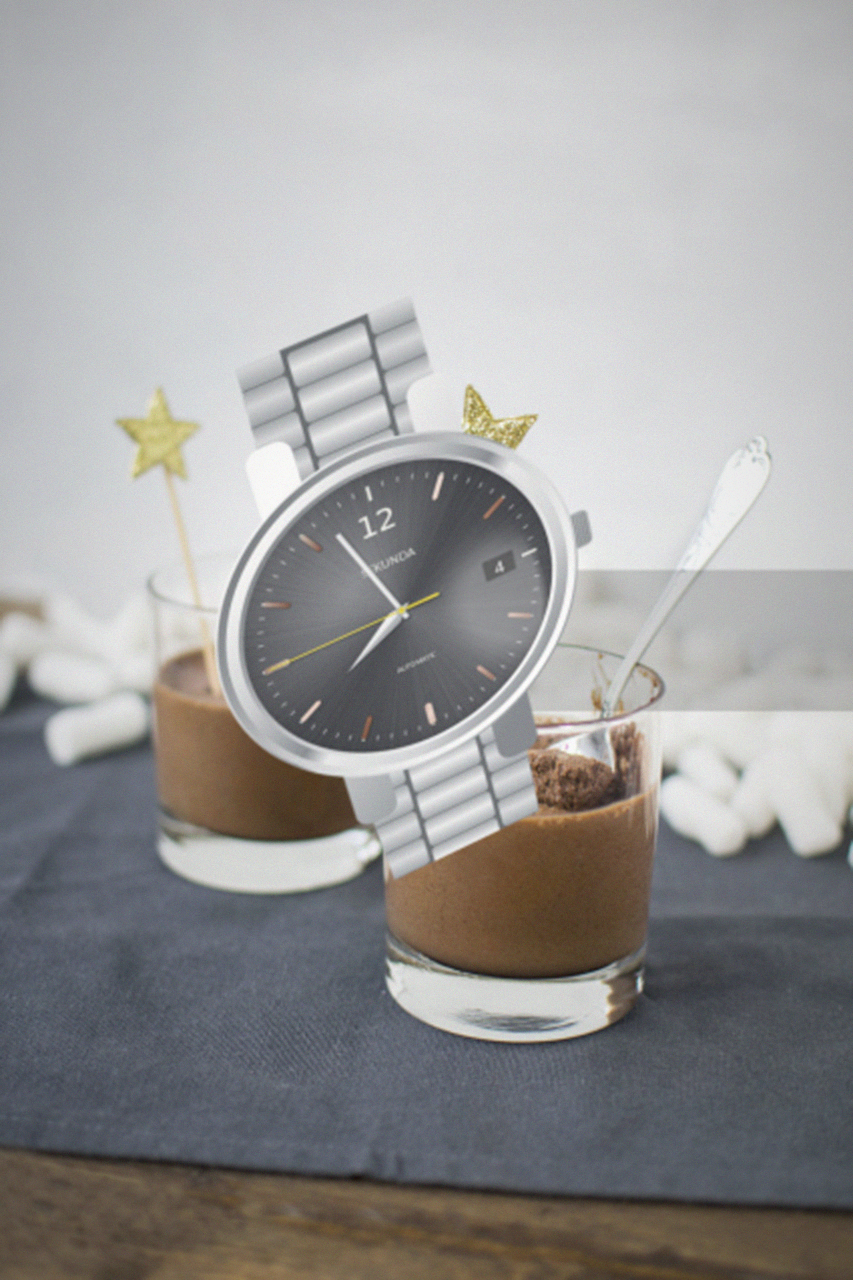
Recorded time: 7:56:45
